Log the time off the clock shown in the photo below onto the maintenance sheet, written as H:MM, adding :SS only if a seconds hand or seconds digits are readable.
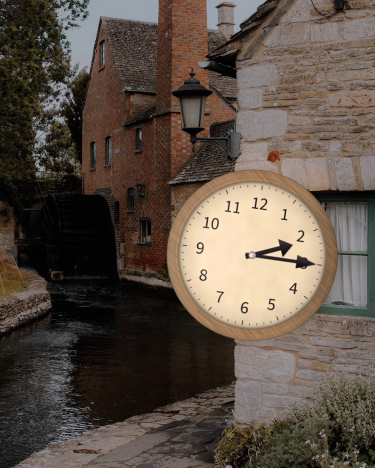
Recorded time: 2:15
